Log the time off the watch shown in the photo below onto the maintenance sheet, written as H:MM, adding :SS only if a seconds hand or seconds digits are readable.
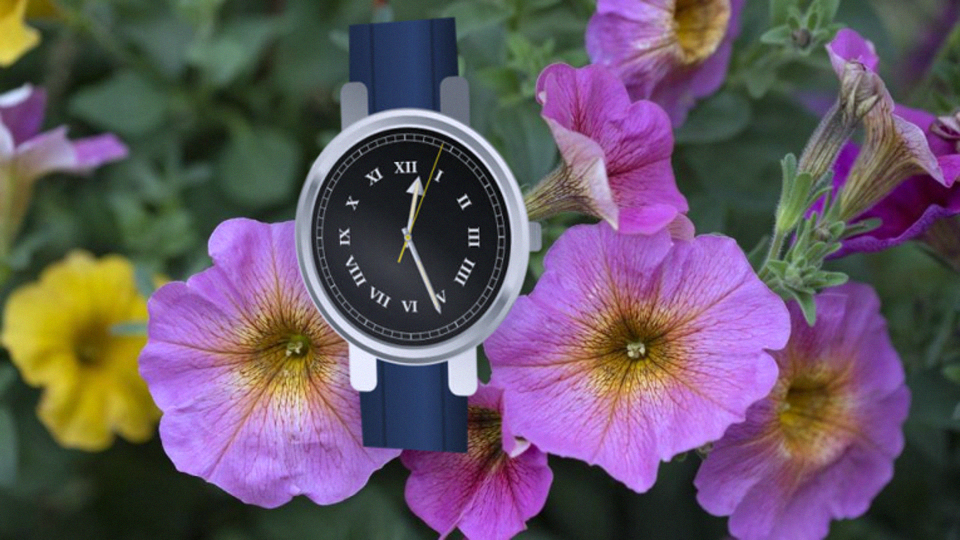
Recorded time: 12:26:04
